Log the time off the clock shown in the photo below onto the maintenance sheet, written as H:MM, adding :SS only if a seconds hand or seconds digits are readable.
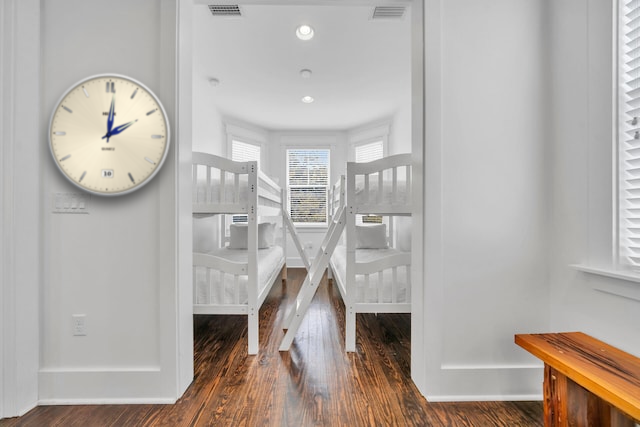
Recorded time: 2:01
